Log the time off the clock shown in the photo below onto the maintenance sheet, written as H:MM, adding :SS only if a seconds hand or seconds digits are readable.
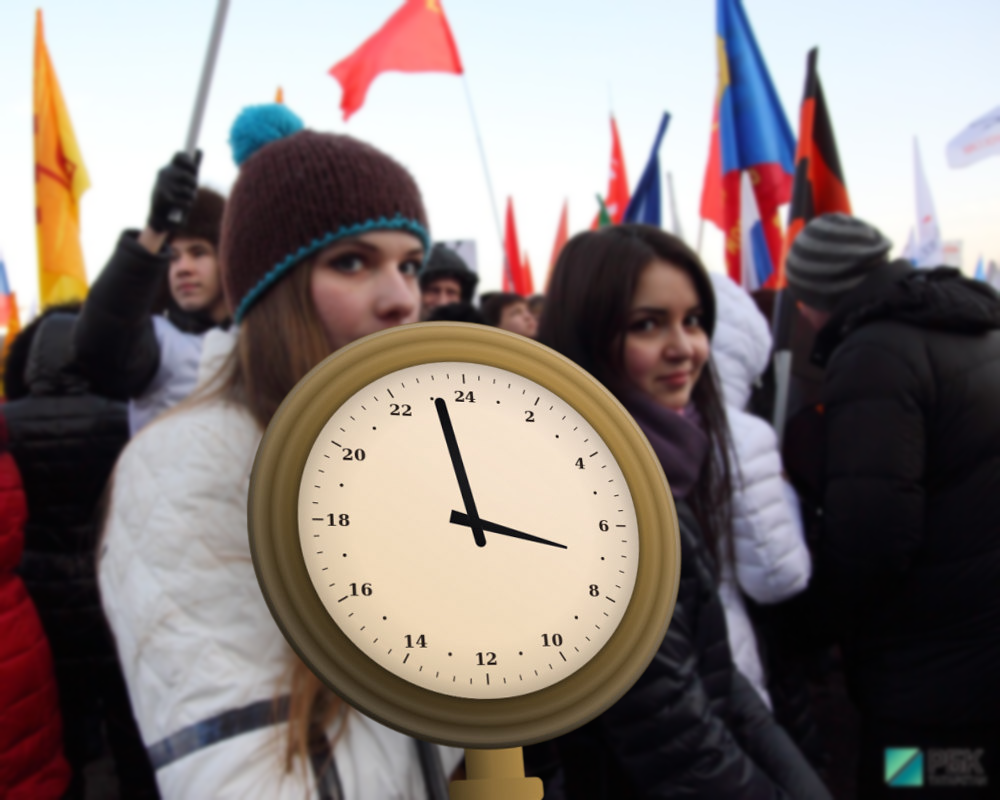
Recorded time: 6:58
